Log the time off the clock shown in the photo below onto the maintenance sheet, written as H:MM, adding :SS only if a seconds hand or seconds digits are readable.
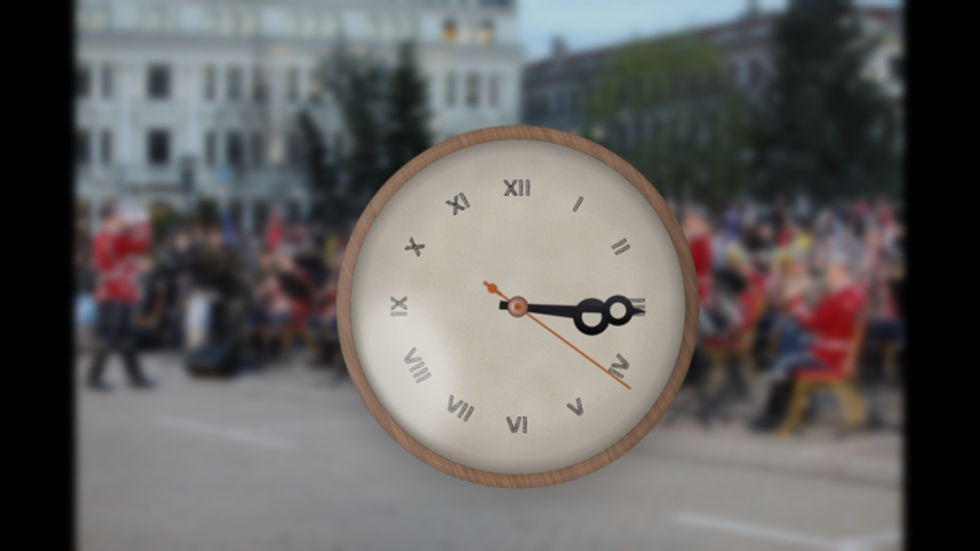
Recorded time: 3:15:21
